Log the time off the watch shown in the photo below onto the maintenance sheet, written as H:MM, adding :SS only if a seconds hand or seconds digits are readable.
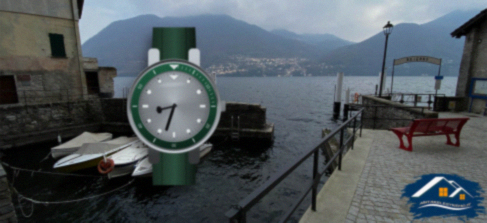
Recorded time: 8:33
